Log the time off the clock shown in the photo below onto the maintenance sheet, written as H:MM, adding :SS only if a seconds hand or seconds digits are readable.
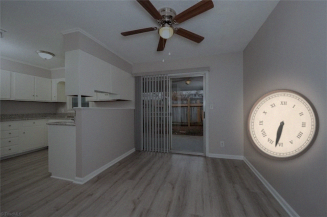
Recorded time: 6:32
